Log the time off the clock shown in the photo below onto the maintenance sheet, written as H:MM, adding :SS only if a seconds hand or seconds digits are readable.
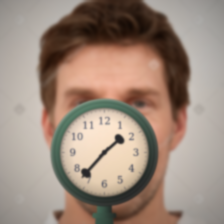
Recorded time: 1:37
